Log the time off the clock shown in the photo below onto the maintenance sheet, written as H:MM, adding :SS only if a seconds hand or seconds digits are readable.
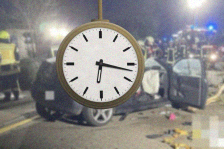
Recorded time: 6:17
